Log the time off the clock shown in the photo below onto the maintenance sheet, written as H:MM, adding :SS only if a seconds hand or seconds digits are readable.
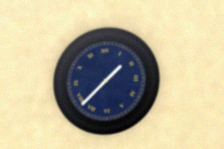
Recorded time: 1:38
